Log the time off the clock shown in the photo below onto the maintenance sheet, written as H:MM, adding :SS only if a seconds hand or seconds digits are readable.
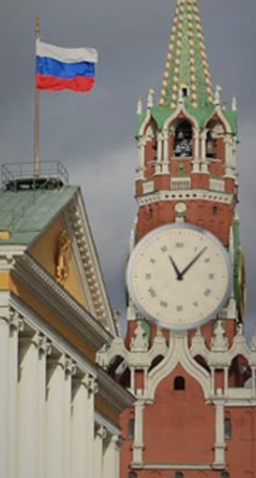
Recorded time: 11:07
